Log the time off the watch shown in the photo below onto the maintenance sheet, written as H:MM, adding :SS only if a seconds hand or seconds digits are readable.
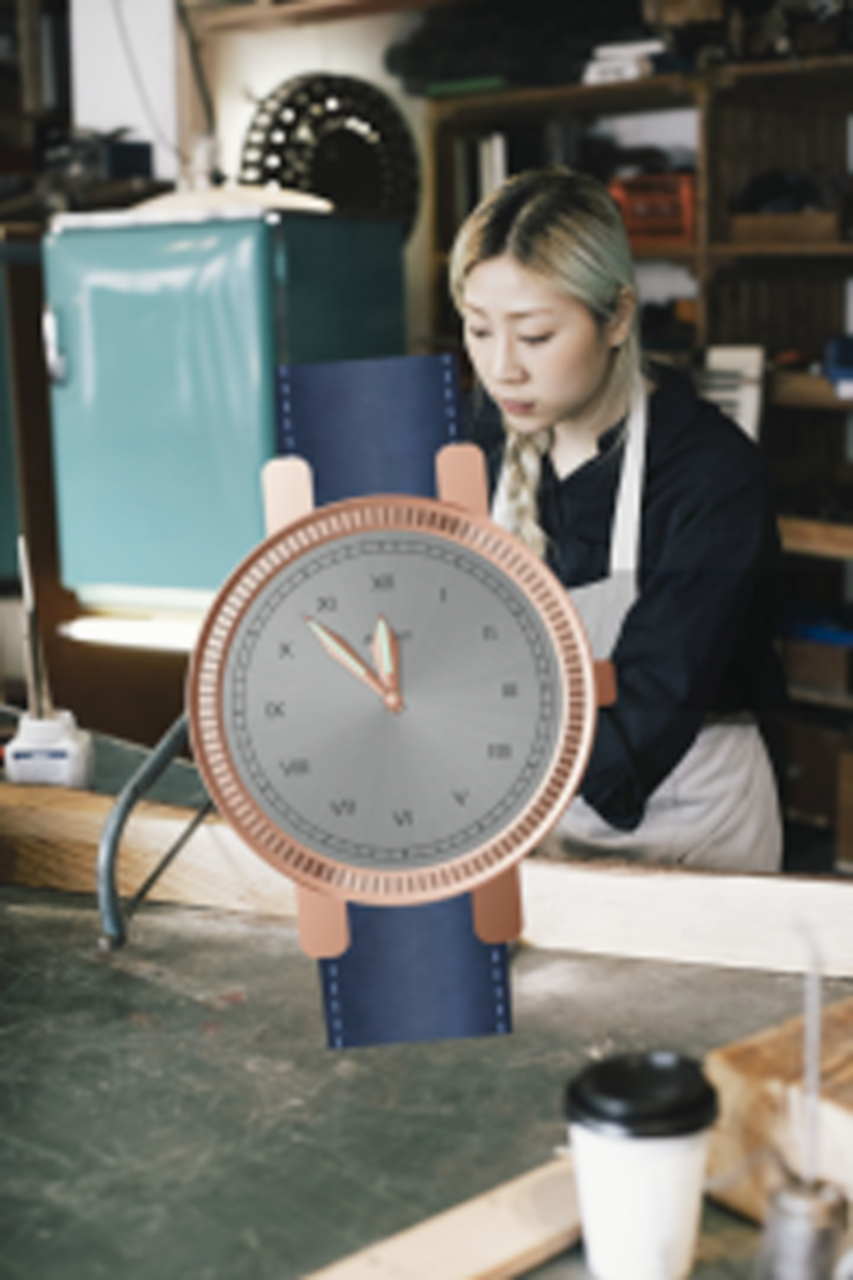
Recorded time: 11:53
